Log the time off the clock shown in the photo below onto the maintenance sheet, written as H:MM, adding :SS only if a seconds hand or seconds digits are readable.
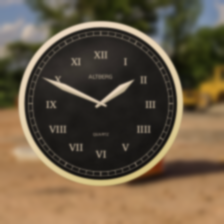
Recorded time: 1:49
